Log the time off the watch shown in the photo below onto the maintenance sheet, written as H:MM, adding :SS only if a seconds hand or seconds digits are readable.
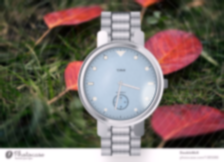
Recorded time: 3:32
